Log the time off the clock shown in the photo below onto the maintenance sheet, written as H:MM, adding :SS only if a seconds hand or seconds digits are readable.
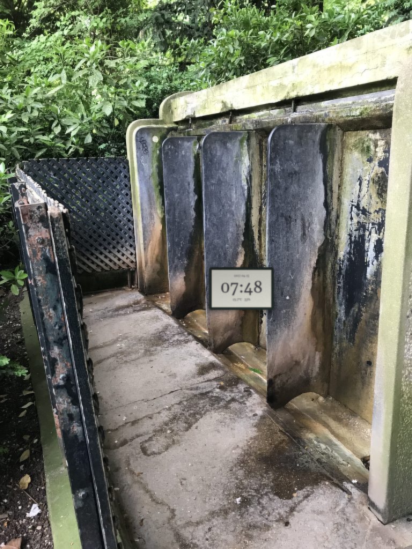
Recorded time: 7:48
